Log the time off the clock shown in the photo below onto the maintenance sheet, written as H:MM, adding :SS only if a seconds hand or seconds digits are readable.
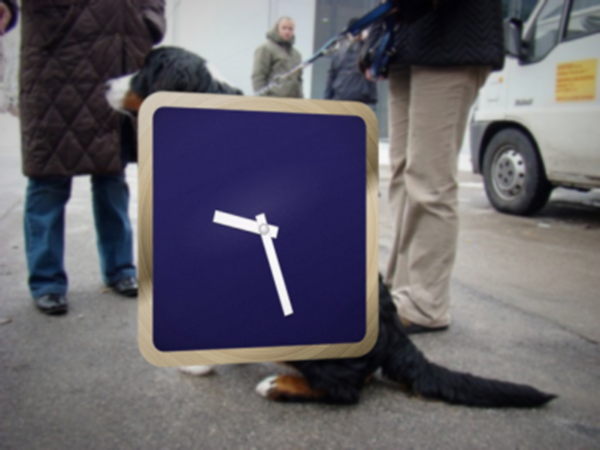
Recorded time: 9:27
